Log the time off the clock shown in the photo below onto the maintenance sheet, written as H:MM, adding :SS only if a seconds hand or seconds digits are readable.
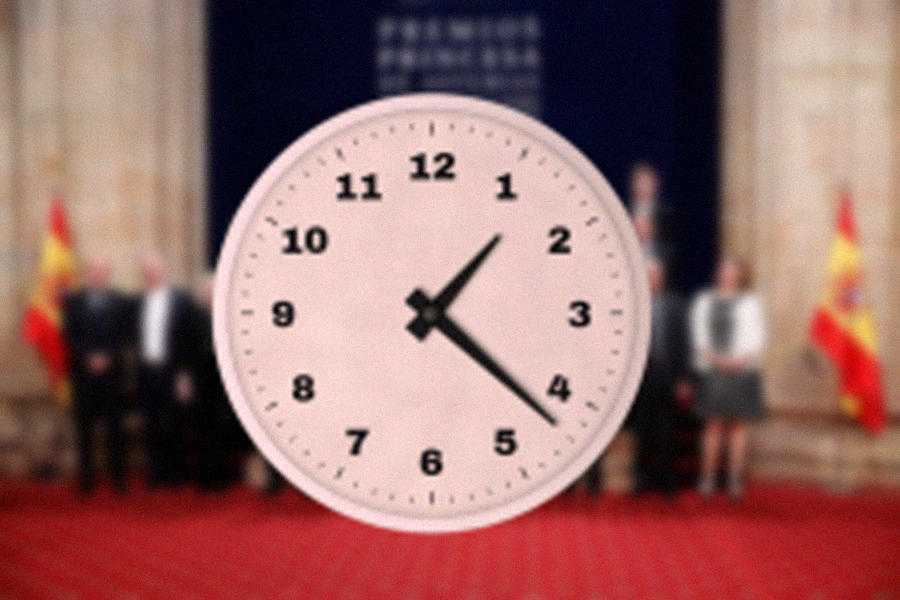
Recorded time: 1:22
